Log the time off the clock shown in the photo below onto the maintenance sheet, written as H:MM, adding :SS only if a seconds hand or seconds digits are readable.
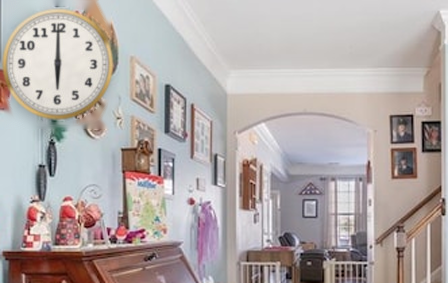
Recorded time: 6:00
